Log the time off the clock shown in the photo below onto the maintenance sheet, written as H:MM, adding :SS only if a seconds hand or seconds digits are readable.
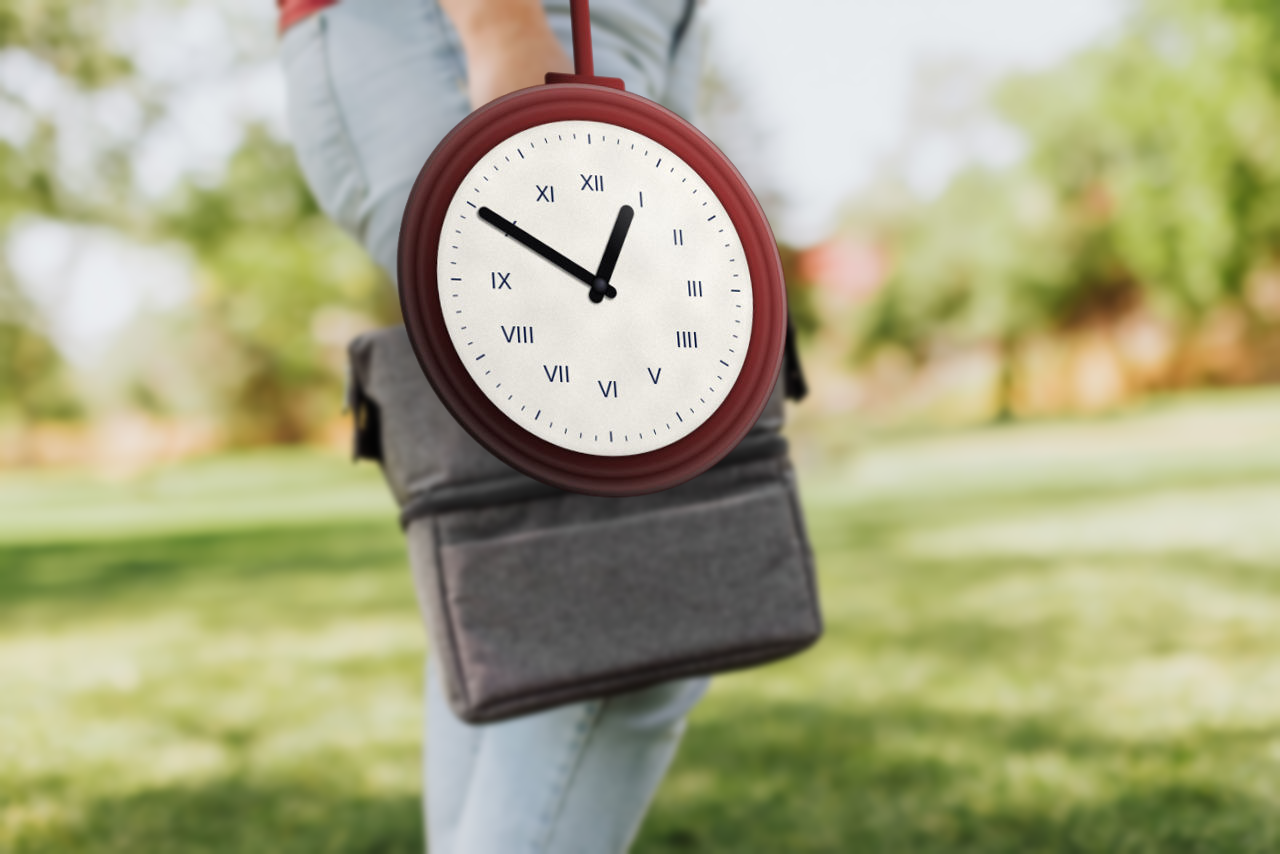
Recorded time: 12:50
